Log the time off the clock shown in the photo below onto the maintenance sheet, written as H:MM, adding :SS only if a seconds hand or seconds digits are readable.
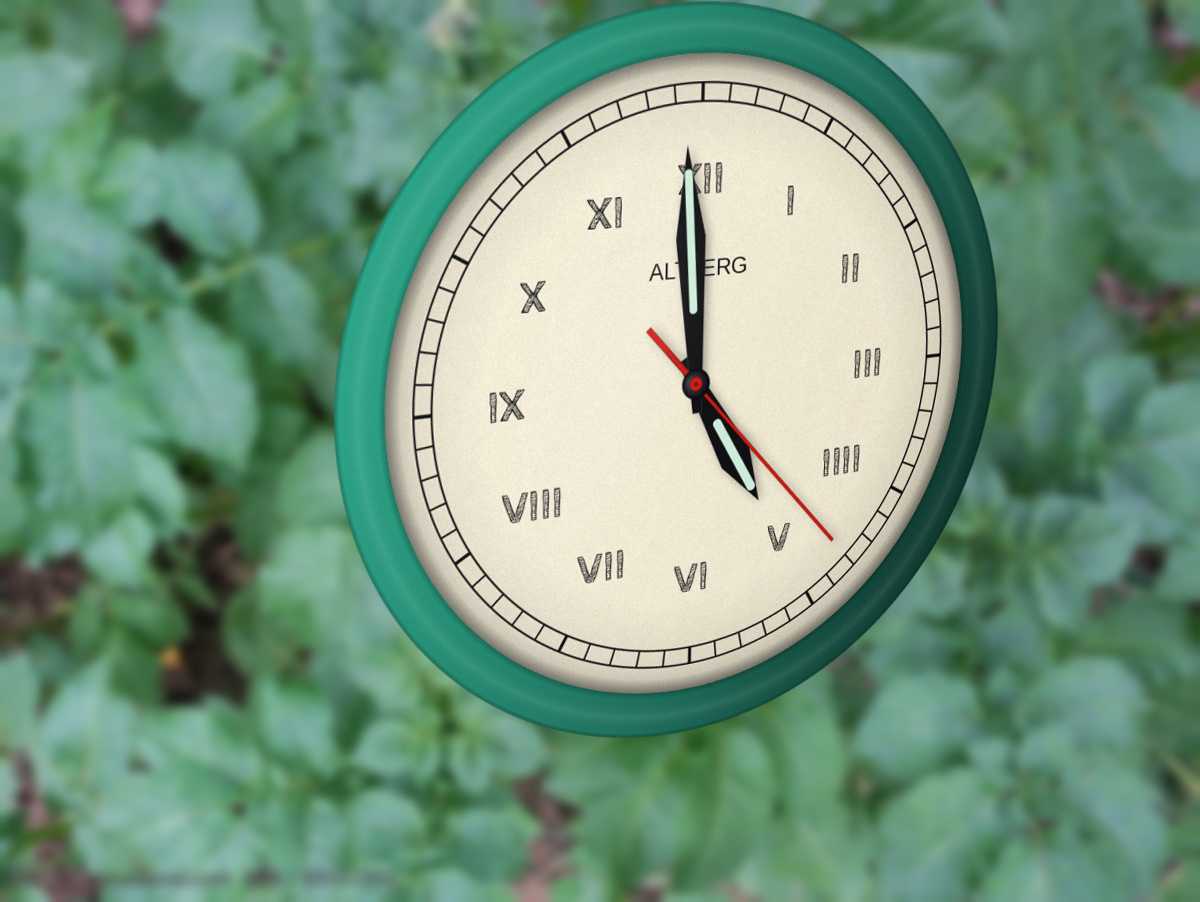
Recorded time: 4:59:23
